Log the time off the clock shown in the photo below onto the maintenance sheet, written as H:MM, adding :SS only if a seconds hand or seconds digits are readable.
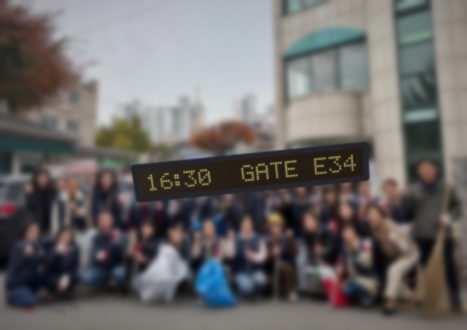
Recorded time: 16:30
